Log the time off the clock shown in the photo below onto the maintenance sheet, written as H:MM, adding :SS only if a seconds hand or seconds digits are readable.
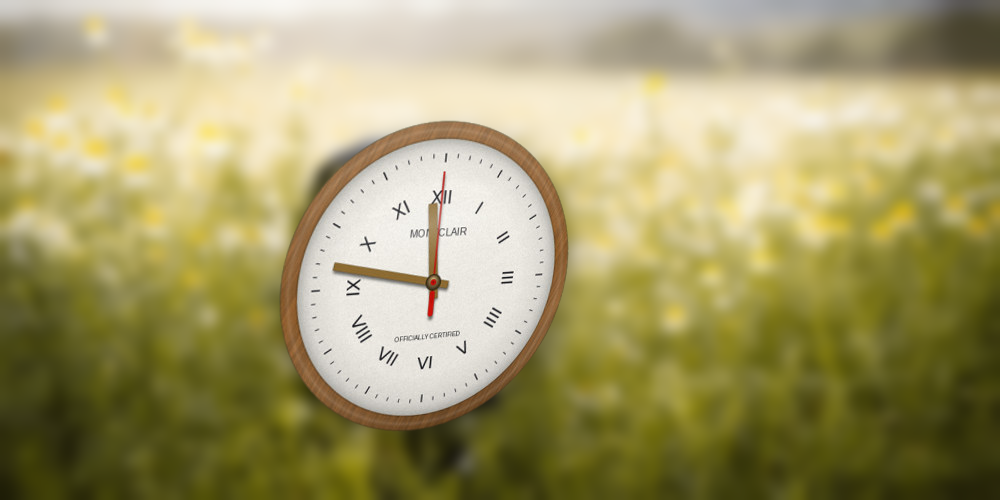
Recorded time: 11:47:00
